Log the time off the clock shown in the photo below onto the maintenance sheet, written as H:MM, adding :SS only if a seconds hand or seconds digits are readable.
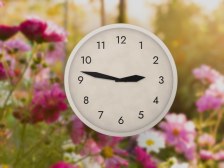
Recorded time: 2:47
